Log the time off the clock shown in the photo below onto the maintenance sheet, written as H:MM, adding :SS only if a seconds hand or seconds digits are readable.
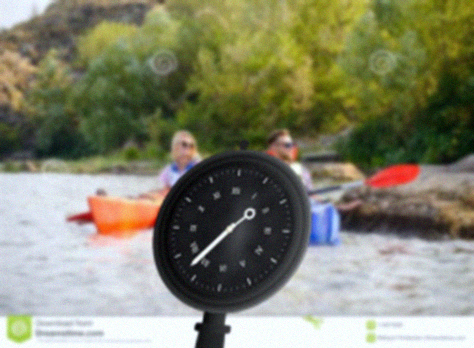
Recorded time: 1:37
